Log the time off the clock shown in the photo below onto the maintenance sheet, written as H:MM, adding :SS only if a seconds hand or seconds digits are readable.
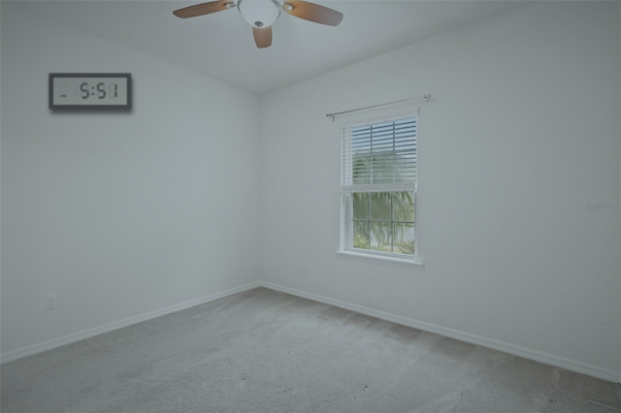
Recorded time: 5:51
